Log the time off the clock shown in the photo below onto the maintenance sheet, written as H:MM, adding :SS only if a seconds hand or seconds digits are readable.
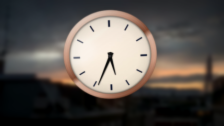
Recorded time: 5:34
